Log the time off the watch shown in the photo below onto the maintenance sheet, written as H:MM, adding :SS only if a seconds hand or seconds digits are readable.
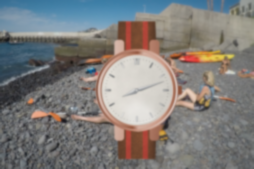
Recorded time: 8:12
